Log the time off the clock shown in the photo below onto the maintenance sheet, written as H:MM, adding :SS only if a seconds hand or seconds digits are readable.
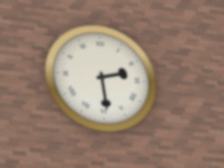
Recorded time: 2:29
